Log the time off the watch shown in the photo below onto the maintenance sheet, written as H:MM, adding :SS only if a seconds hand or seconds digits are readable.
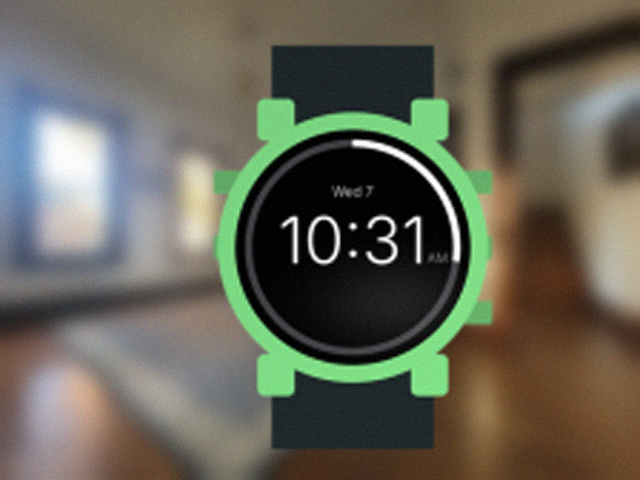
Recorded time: 10:31
